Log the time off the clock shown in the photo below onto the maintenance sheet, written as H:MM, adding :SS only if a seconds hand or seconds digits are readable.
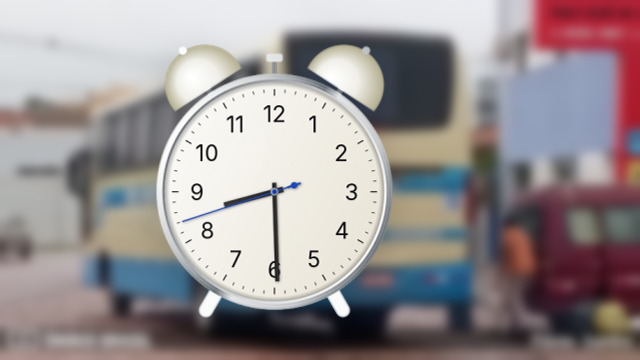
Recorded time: 8:29:42
